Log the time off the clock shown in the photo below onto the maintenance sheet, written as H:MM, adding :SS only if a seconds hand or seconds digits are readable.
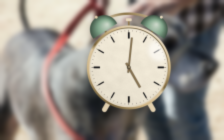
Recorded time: 5:01
